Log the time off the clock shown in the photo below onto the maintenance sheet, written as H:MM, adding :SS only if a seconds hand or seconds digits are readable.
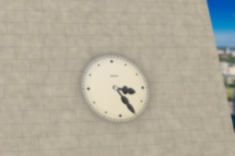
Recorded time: 3:25
